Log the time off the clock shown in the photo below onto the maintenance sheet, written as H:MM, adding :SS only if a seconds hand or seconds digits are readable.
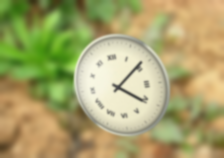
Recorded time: 4:09
